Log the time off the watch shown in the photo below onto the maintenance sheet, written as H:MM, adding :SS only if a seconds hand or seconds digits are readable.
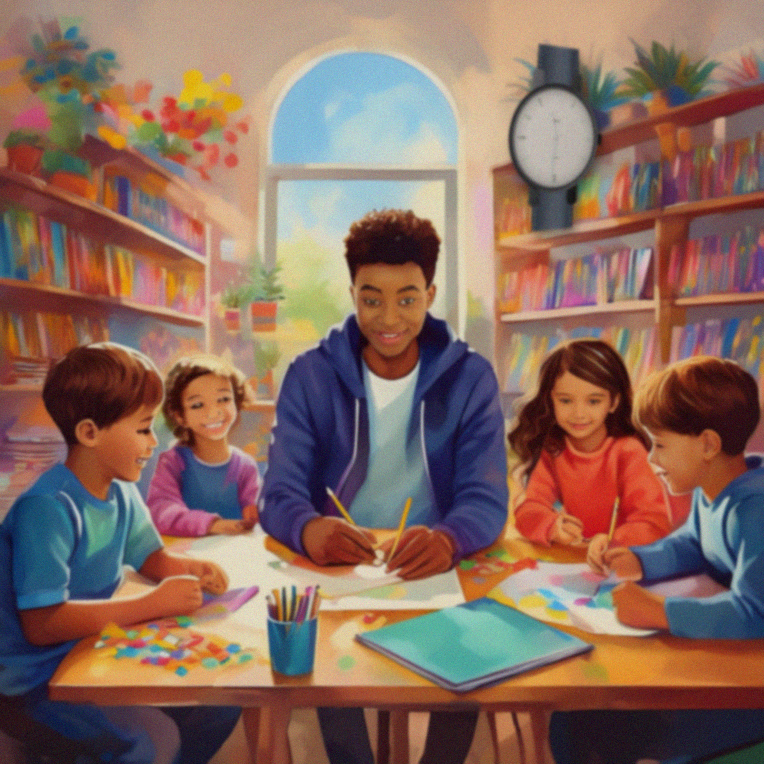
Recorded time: 11:31
